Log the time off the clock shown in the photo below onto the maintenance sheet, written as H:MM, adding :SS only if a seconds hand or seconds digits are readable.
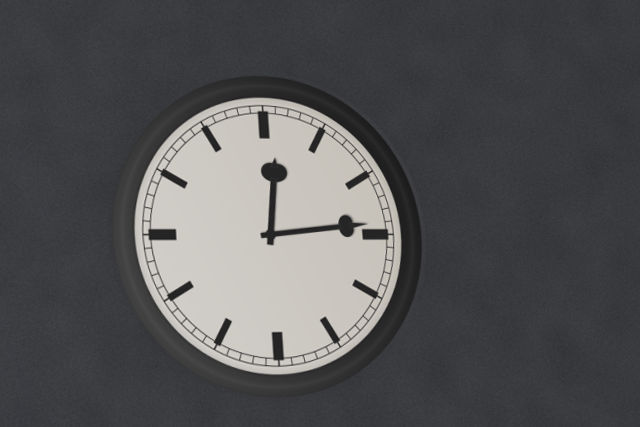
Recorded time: 12:14
